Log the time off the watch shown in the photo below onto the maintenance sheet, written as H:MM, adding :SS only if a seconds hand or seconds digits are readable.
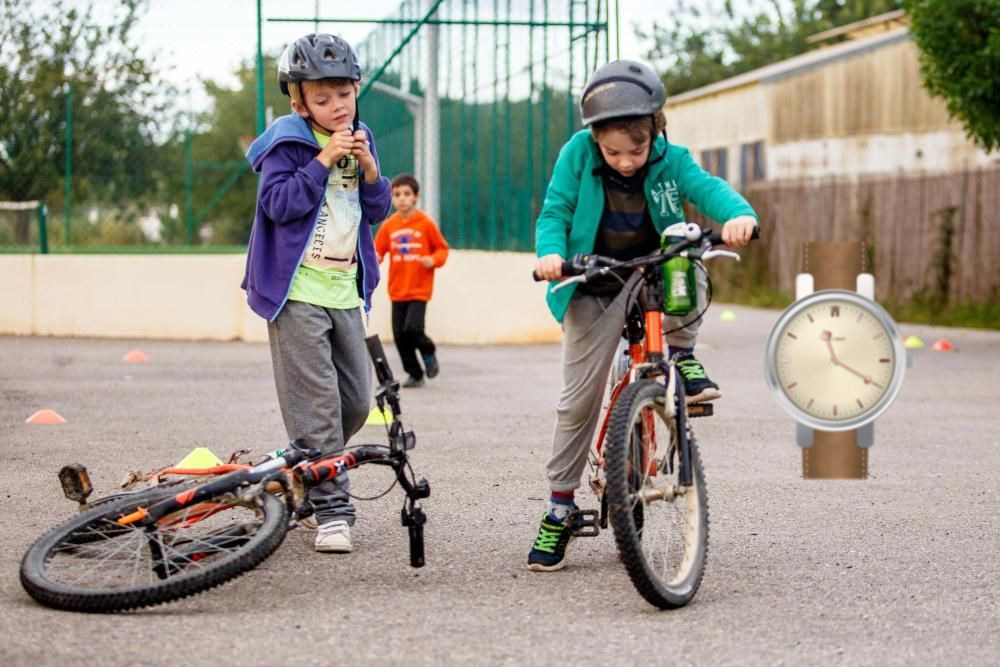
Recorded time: 11:20
